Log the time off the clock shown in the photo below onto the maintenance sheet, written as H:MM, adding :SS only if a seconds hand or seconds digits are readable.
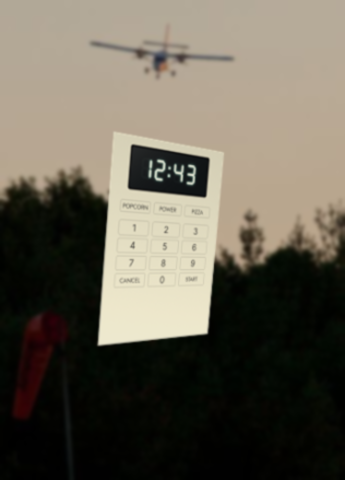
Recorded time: 12:43
